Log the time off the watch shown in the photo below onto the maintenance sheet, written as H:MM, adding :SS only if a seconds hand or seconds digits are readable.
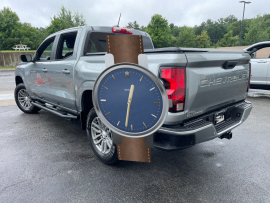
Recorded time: 12:32
